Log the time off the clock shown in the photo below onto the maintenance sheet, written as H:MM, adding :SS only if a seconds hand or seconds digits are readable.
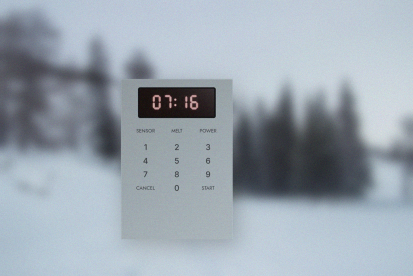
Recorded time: 7:16
